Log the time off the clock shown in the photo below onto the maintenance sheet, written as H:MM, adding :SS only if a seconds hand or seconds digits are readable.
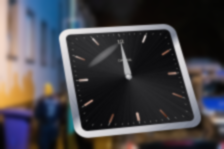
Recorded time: 12:00
